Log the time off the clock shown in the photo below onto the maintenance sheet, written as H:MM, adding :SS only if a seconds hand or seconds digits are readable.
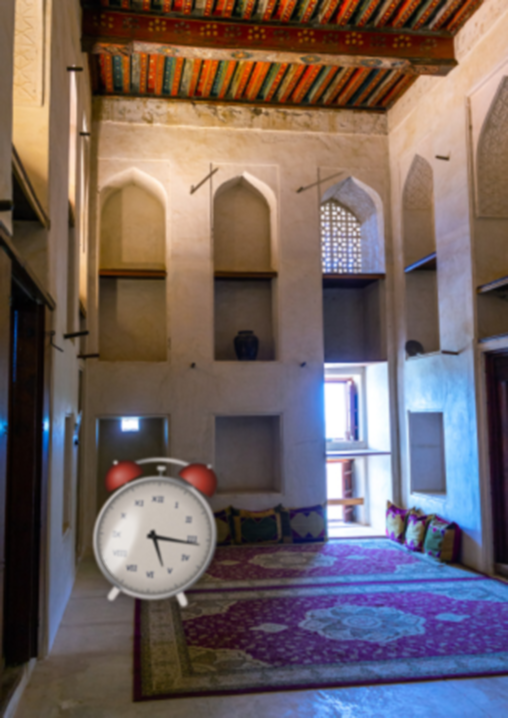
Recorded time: 5:16
